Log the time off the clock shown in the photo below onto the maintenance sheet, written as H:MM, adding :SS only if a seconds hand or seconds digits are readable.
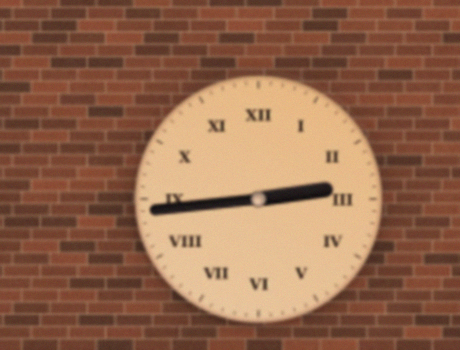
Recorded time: 2:44
